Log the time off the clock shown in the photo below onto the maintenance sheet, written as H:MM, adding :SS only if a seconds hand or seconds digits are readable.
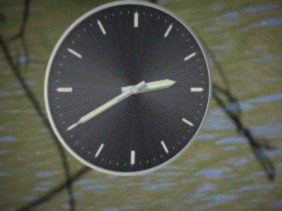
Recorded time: 2:40
